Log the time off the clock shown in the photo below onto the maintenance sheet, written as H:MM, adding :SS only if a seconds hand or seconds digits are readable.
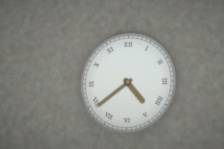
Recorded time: 4:39
